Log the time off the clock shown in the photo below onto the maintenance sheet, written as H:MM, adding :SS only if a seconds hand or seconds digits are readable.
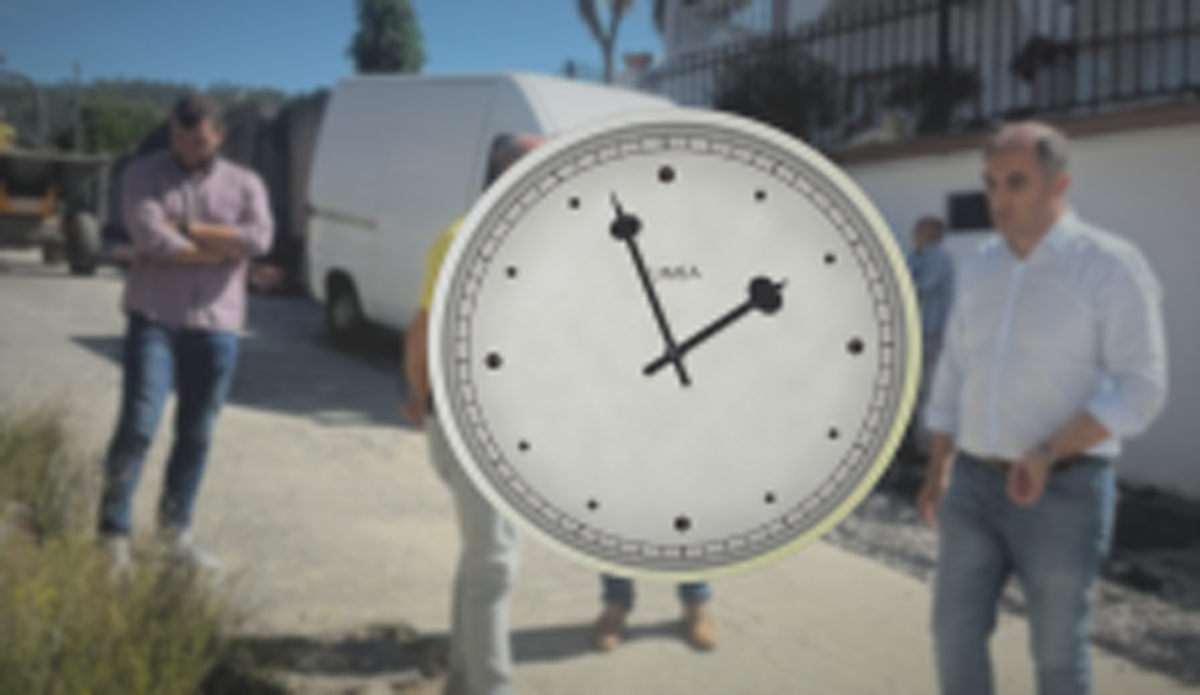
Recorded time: 1:57
